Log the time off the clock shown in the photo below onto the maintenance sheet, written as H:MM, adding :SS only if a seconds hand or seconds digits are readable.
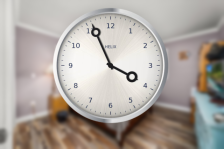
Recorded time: 3:56
